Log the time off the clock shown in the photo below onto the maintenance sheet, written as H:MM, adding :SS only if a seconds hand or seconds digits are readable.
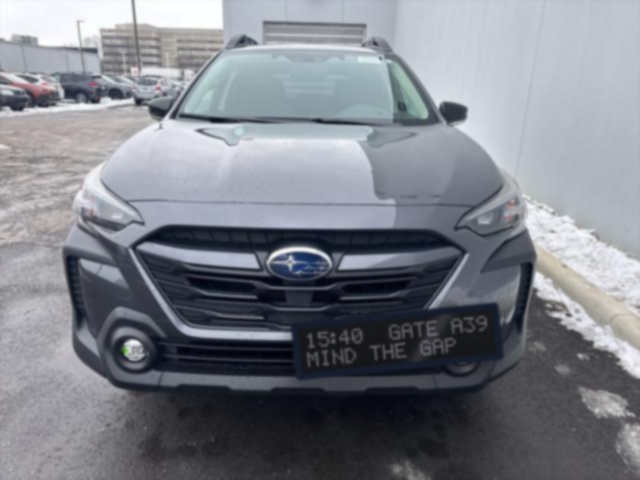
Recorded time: 15:40
